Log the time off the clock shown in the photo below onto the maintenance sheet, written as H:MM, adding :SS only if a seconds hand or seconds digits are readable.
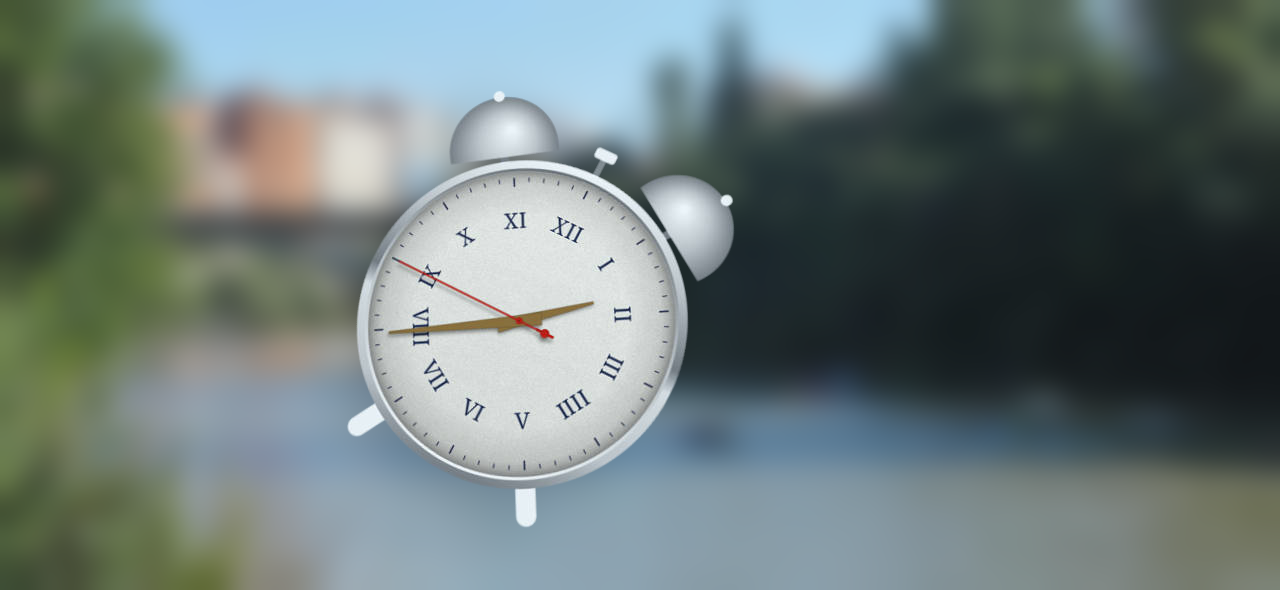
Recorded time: 1:39:45
